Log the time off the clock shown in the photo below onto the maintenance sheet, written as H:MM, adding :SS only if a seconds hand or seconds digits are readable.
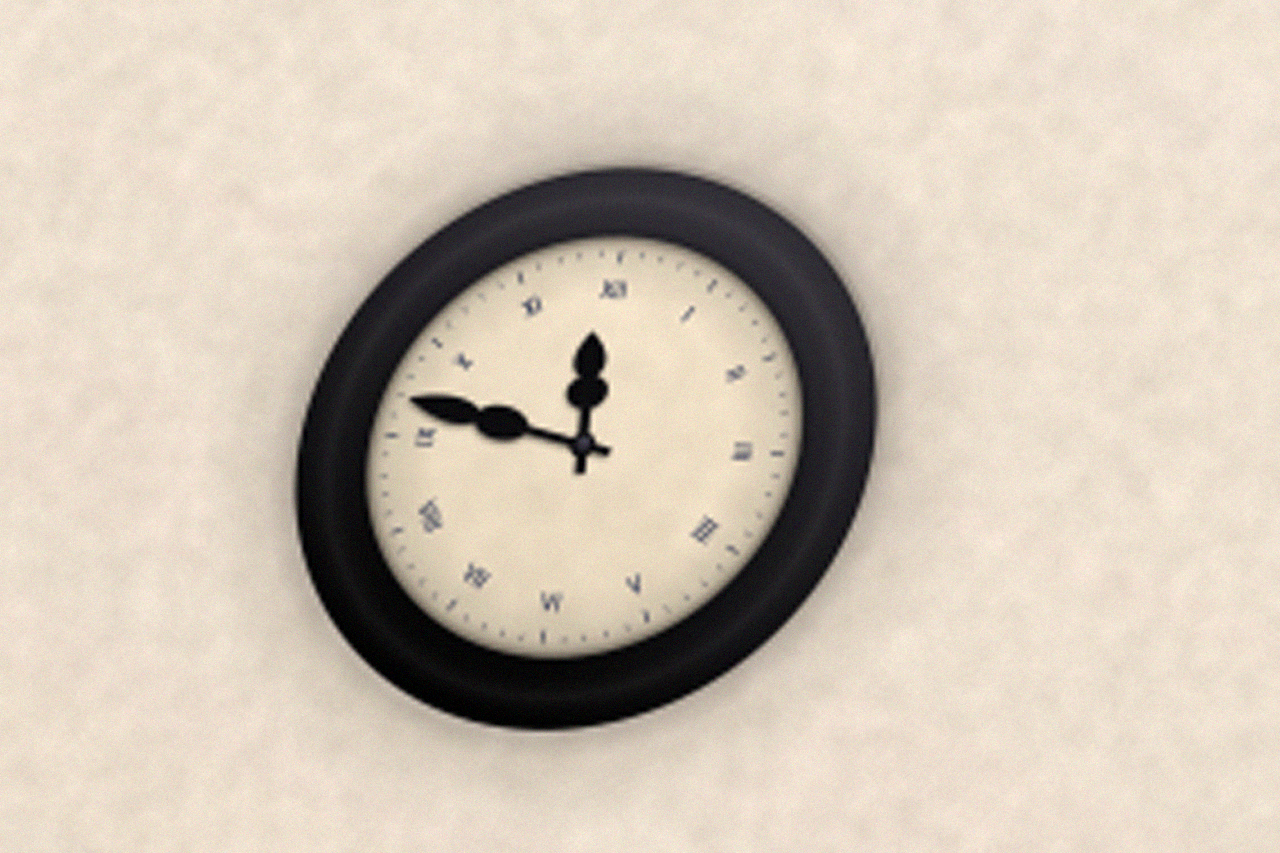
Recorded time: 11:47
